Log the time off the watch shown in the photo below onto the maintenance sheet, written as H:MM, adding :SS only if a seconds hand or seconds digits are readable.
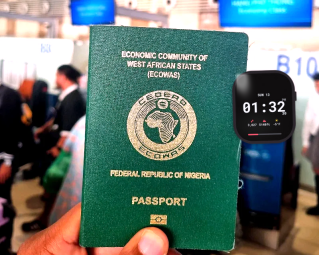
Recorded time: 1:32
